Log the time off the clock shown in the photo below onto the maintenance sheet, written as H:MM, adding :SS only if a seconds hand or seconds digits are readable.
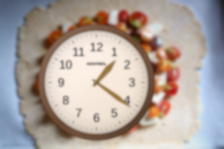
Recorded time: 1:21
